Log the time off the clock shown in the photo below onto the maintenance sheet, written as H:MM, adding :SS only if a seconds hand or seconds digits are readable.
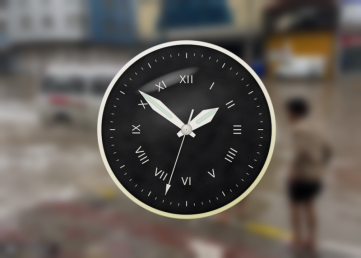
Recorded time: 1:51:33
